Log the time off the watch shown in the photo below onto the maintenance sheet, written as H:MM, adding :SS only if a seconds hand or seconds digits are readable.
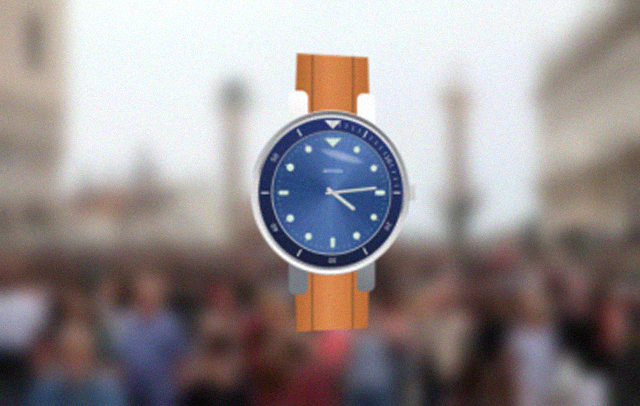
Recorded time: 4:14
